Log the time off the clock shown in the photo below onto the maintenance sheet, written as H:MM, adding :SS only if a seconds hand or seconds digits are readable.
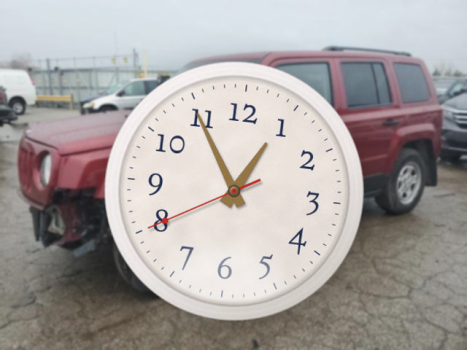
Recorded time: 12:54:40
